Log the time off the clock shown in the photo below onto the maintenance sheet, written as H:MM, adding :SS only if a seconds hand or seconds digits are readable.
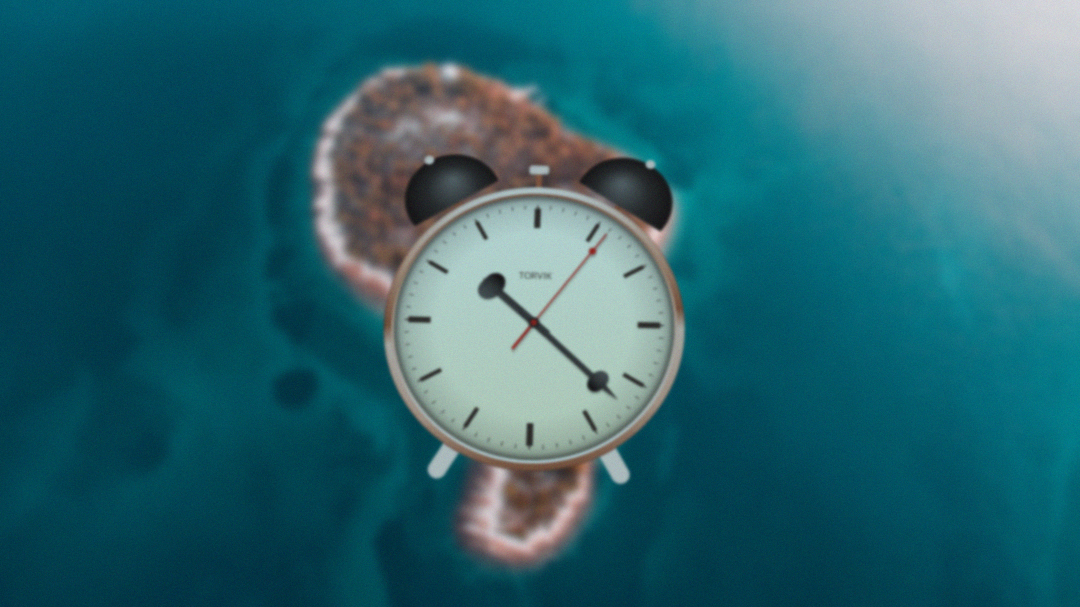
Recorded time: 10:22:06
